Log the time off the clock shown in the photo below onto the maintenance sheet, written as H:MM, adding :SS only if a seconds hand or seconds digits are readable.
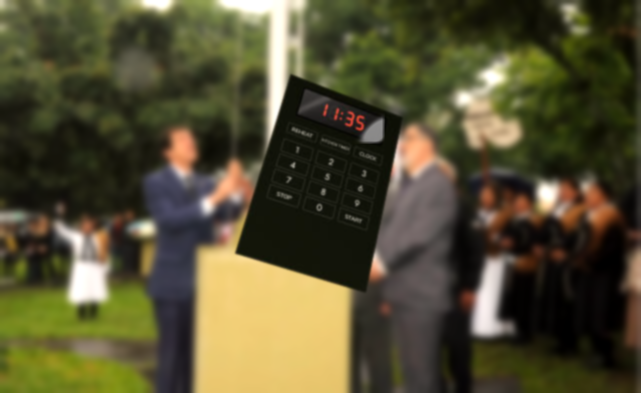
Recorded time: 11:35
